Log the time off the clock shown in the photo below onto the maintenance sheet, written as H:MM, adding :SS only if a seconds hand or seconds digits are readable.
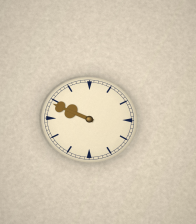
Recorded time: 9:49
